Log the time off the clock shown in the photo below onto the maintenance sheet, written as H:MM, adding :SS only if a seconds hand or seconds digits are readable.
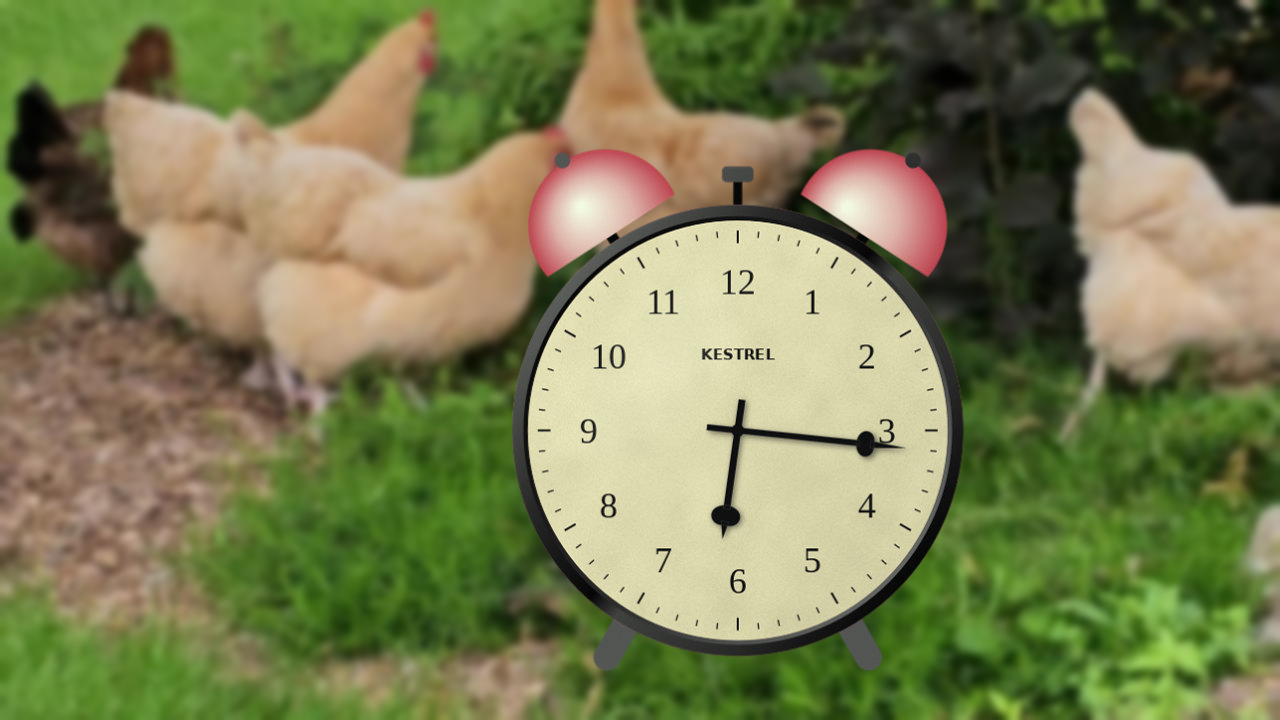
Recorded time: 6:16
